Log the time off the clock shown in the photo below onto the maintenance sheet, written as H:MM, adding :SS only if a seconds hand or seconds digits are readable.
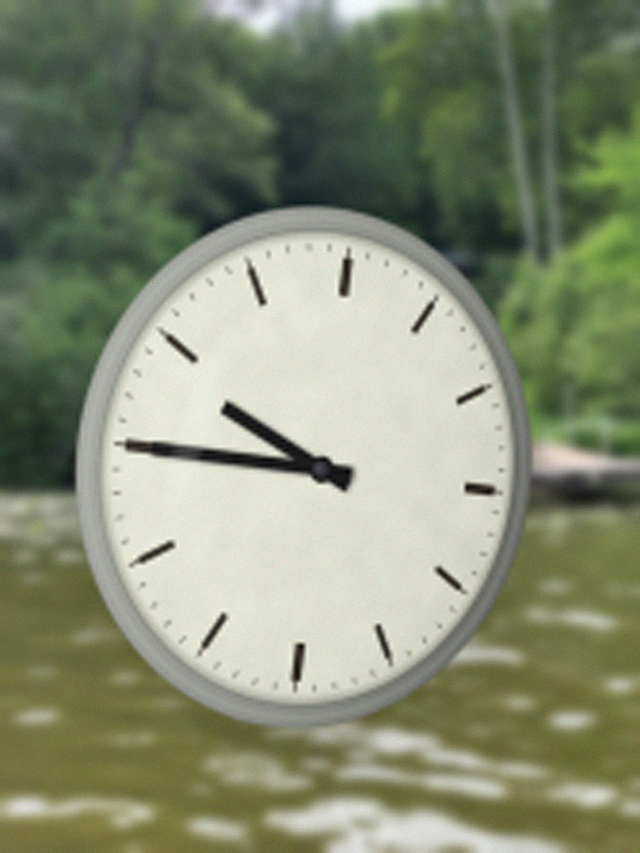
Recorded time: 9:45
